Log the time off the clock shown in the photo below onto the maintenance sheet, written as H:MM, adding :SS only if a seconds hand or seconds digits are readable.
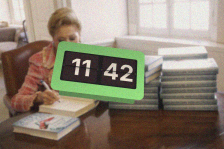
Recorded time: 11:42
